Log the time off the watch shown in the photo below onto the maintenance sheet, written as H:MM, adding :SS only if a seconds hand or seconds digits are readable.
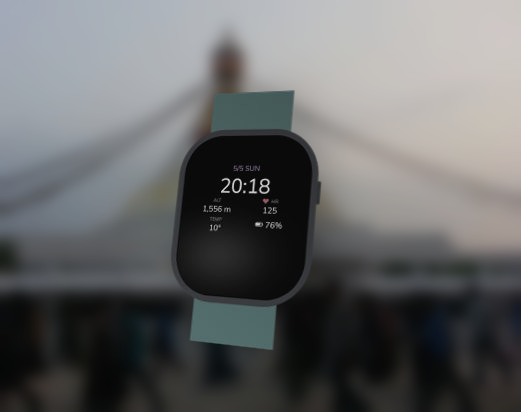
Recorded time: 20:18
